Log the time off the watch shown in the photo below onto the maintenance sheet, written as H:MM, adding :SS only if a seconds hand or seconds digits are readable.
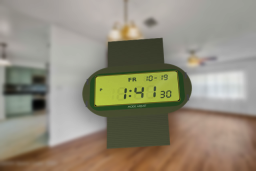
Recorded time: 1:41:30
